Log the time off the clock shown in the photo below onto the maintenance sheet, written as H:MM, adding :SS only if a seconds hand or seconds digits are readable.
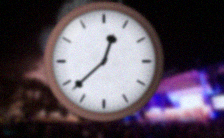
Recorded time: 12:38
